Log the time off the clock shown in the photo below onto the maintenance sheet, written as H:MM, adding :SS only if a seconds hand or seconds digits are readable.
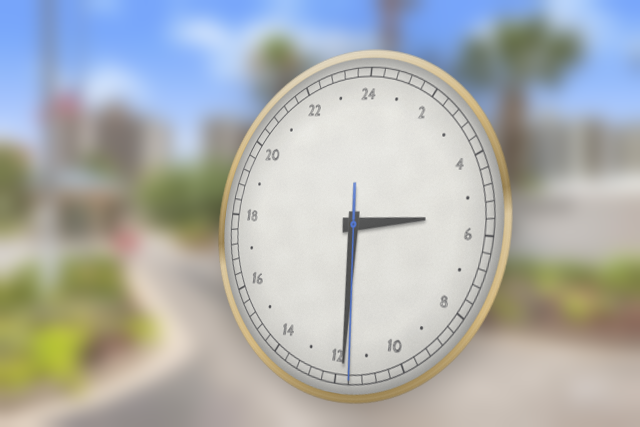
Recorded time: 5:29:29
